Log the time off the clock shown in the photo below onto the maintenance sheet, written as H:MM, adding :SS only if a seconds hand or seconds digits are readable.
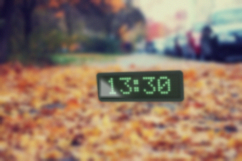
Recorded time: 13:30
